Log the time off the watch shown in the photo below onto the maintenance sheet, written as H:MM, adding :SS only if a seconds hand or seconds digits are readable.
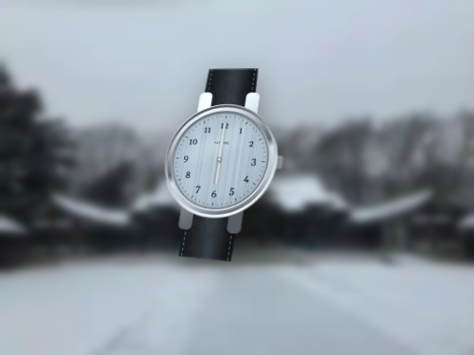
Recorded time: 6:00
